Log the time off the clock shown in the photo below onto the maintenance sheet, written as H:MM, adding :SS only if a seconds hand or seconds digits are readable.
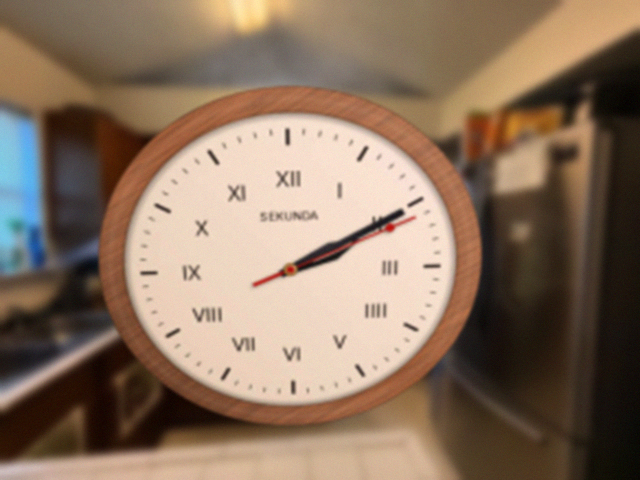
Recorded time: 2:10:11
